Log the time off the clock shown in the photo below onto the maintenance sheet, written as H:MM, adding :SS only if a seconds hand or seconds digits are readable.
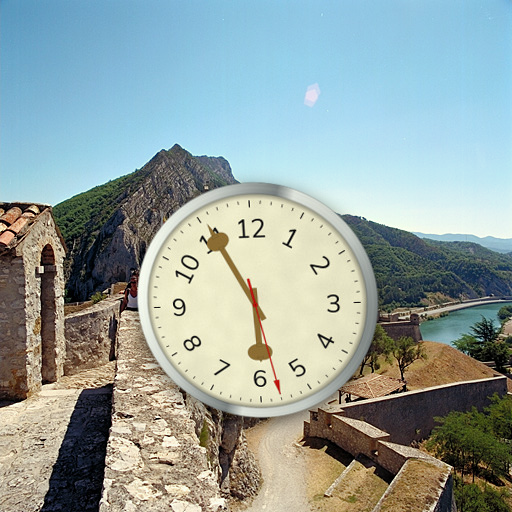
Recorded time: 5:55:28
